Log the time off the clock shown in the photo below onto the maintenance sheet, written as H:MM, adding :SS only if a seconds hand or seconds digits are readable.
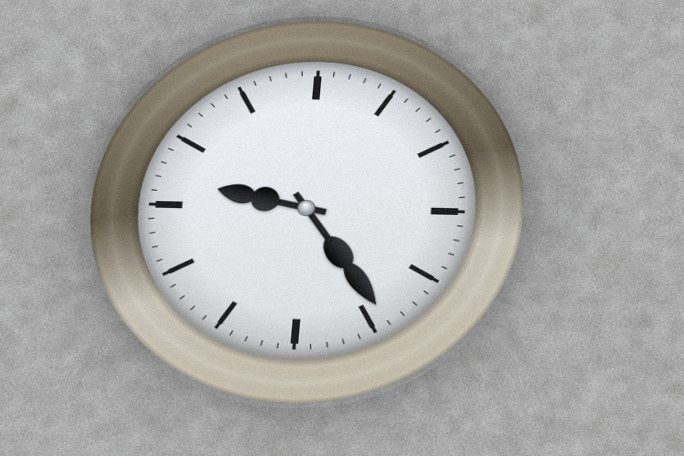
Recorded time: 9:24
